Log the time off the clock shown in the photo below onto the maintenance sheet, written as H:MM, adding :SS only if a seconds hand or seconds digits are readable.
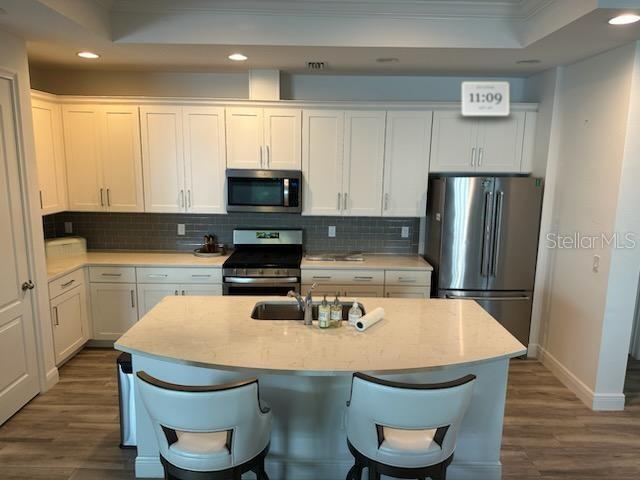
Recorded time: 11:09
